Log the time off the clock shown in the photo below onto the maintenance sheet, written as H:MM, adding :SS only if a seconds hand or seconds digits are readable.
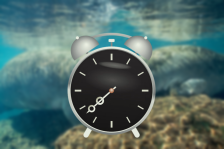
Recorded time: 7:38
